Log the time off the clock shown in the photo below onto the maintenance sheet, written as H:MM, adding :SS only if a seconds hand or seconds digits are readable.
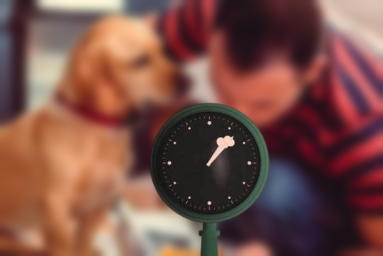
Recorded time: 1:07
